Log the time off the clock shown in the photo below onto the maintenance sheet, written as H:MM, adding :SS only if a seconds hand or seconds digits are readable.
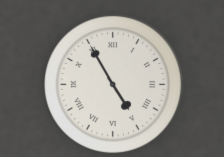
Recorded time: 4:55
